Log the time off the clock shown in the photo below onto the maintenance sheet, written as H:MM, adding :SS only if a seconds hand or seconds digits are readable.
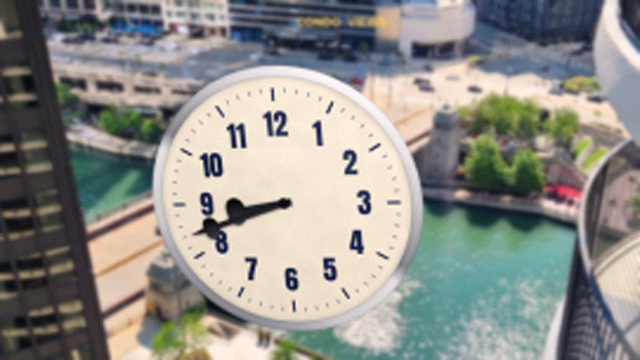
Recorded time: 8:42
